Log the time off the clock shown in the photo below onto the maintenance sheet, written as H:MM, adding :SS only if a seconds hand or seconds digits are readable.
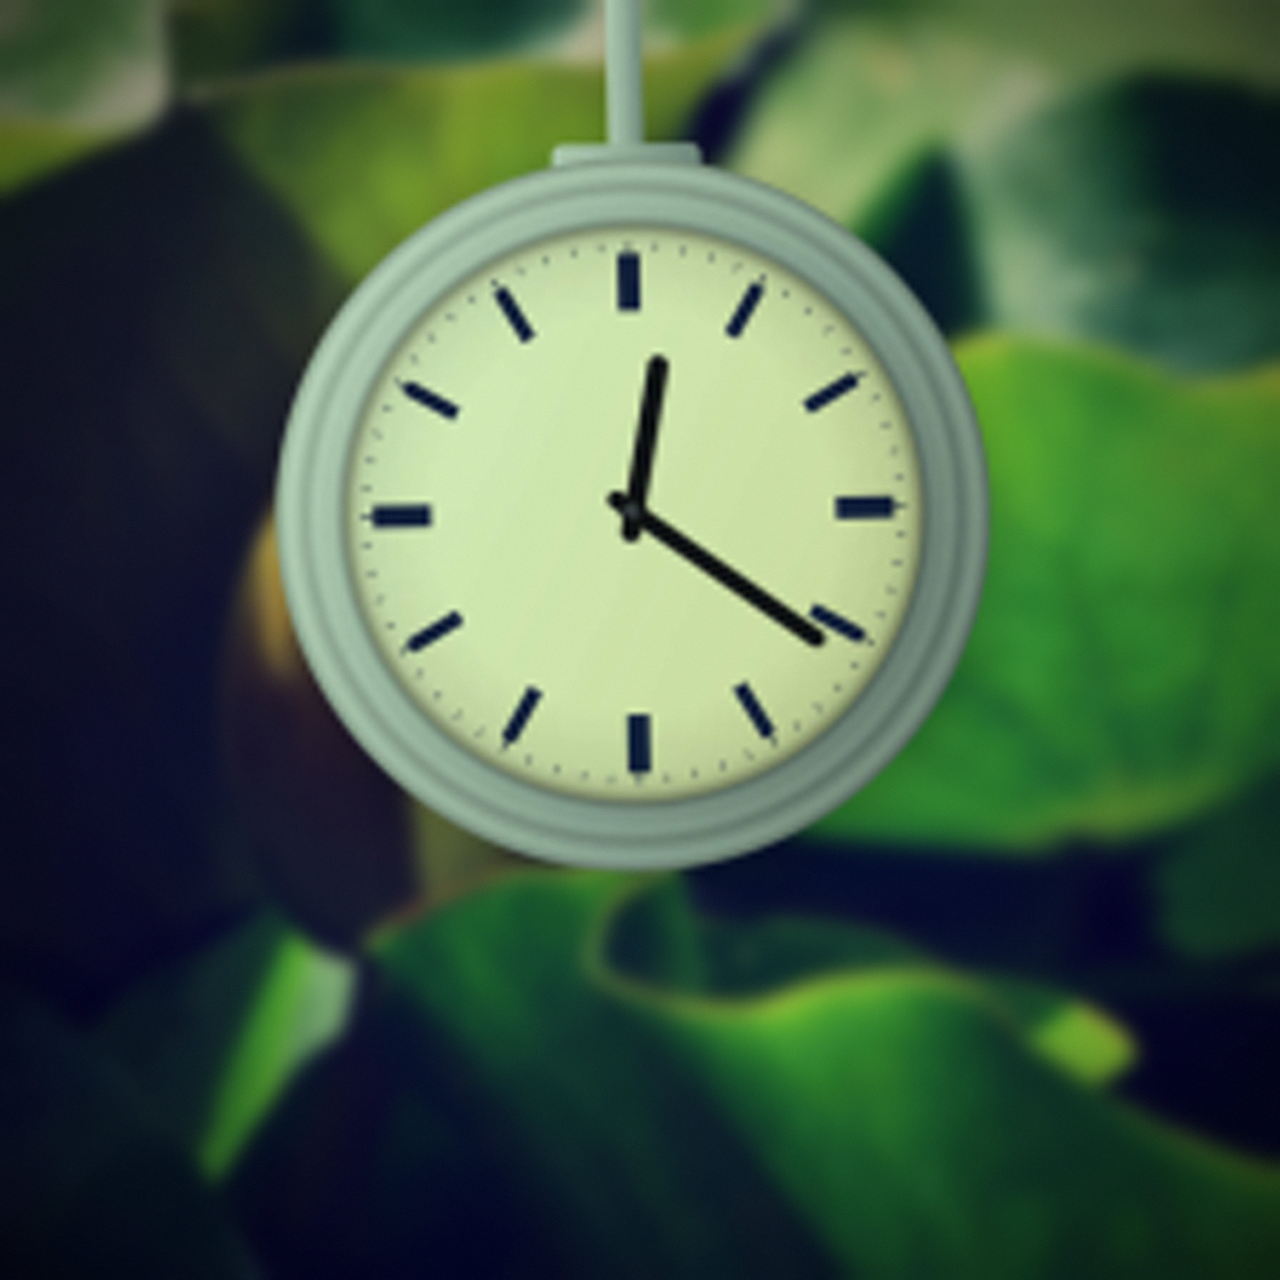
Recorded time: 12:21
